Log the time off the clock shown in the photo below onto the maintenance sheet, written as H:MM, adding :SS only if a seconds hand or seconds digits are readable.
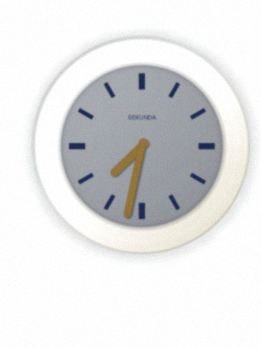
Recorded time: 7:32
